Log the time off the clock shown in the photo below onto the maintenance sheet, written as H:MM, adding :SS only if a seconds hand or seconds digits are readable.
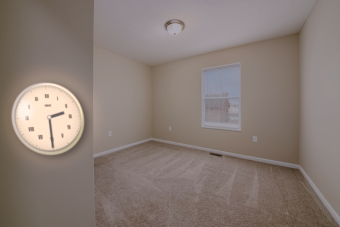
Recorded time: 2:30
